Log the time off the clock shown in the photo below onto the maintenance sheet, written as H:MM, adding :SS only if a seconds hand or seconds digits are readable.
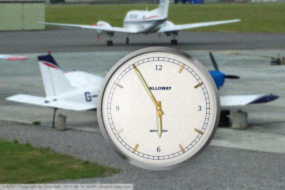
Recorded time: 5:55
